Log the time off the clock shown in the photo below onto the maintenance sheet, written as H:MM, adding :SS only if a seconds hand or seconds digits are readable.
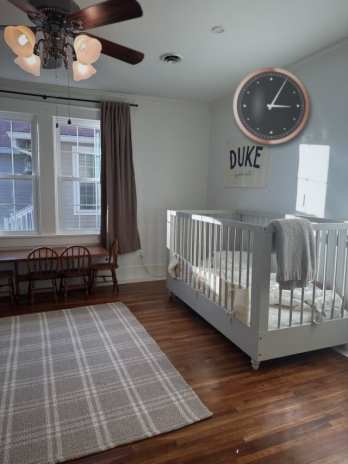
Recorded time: 3:05
